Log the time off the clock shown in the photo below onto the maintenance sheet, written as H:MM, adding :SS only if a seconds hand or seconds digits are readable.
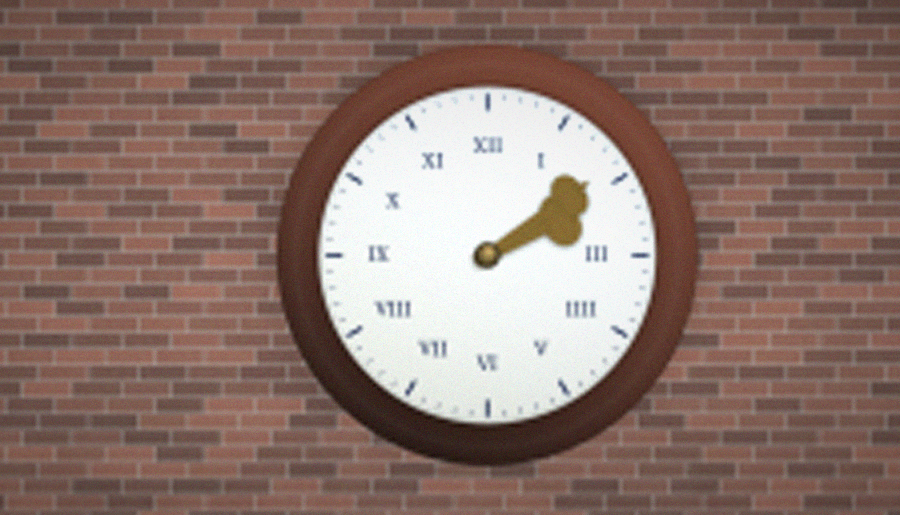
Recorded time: 2:09
